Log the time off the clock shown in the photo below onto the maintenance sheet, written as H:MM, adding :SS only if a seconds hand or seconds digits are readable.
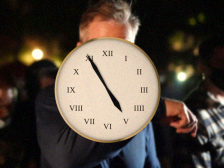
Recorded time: 4:55
